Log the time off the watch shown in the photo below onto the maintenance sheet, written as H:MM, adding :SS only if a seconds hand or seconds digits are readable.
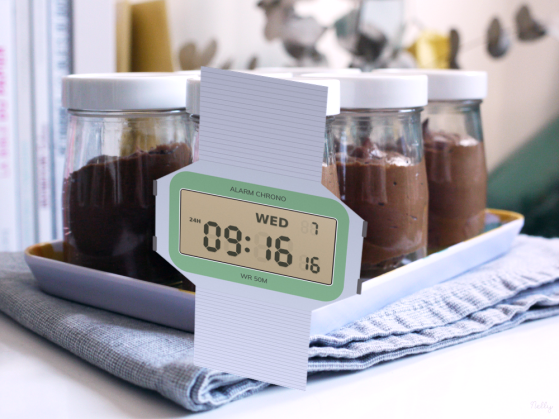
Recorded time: 9:16:16
